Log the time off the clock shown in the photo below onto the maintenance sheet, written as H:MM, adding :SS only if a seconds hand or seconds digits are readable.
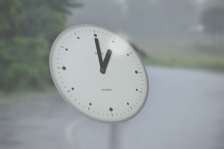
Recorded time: 1:00
